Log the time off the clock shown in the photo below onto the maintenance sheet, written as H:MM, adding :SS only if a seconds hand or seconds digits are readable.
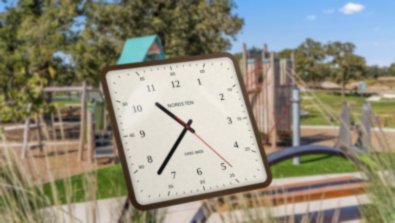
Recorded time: 10:37:24
